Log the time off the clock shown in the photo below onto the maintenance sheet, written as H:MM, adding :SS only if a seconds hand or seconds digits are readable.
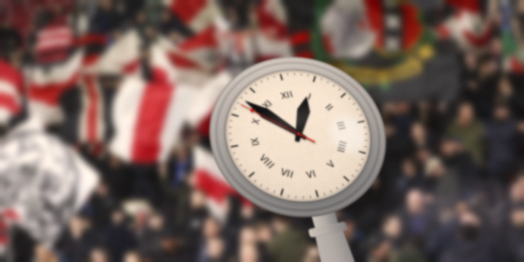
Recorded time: 12:52:52
